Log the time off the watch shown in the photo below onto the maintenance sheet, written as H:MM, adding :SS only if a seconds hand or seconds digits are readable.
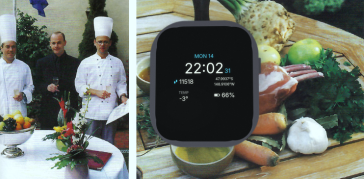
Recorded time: 22:02
